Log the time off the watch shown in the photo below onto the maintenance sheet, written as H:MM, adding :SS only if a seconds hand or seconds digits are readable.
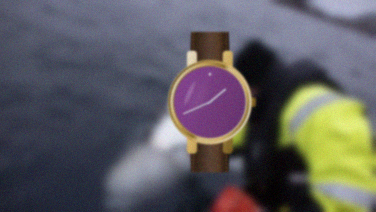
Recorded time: 1:41
